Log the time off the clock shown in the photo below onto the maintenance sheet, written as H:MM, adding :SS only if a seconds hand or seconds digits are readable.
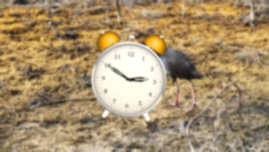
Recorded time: 2:50
